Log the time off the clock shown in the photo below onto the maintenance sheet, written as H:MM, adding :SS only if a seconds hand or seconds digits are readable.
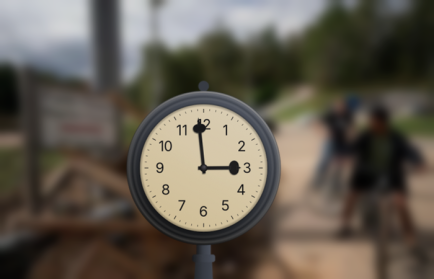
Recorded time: 2:59
